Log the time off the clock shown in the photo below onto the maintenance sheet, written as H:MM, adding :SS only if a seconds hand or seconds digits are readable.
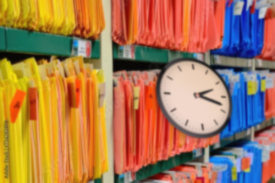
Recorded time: 2:18
